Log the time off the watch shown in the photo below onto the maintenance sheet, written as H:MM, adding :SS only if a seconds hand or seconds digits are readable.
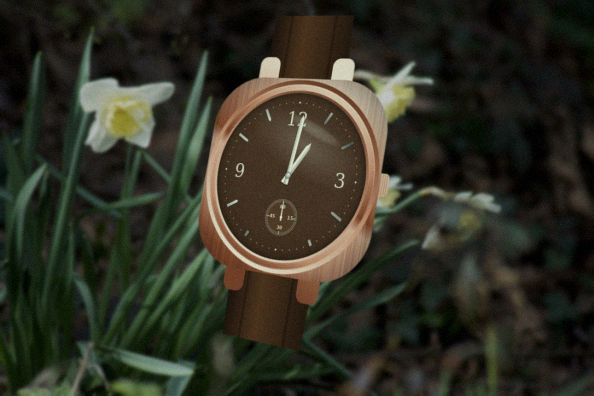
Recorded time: 1:01
